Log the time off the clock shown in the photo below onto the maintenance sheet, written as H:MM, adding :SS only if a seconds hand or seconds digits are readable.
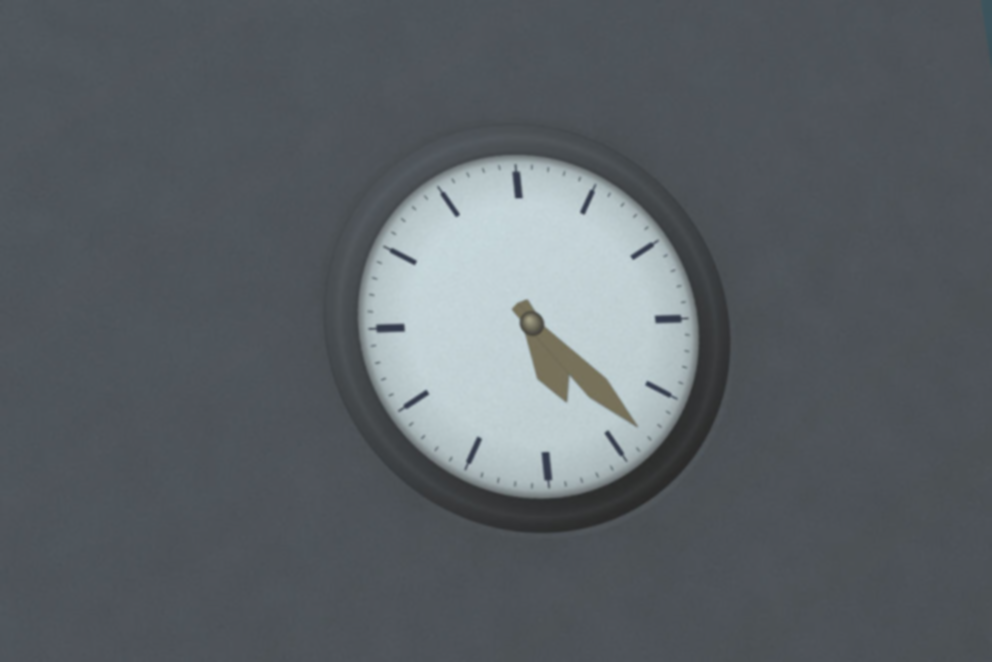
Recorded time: 5:23
